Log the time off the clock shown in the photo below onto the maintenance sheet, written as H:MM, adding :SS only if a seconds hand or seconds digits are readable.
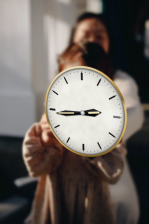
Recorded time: 2:44
